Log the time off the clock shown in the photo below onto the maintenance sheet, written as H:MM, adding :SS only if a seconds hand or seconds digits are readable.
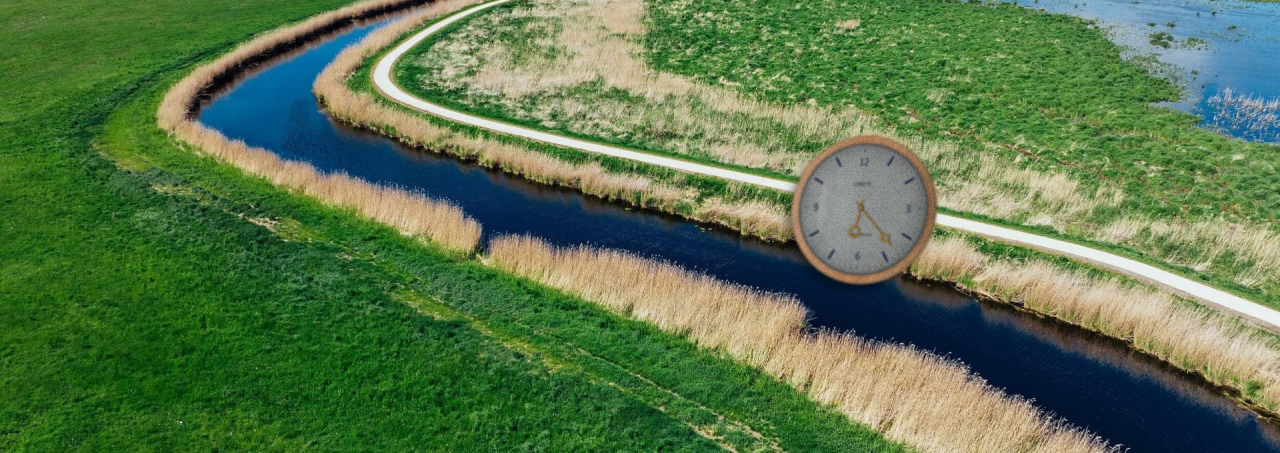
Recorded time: 6:23
